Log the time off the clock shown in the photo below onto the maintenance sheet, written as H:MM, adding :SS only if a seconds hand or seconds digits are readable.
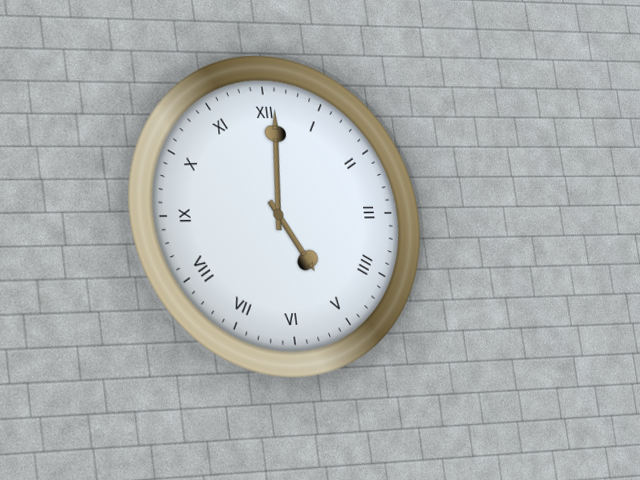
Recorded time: 5:01
